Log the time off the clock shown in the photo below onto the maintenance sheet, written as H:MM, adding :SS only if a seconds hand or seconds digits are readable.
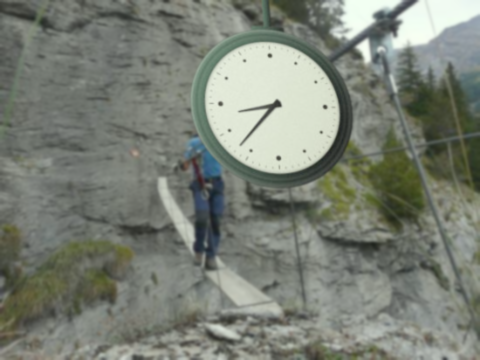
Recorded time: 8:37
